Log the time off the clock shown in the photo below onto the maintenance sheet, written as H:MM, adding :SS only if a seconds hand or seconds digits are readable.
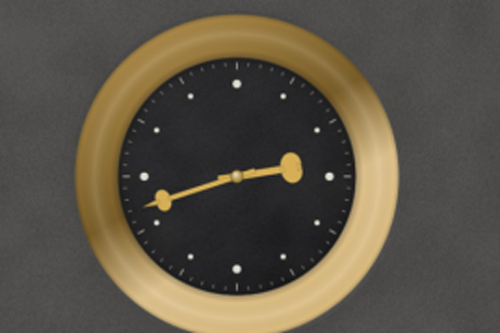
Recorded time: 2:42
